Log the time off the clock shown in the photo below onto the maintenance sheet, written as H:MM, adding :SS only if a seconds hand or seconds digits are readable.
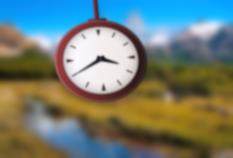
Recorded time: 3:40
